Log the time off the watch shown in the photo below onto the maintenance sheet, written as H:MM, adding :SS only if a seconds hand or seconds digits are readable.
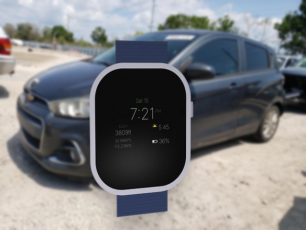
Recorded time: 7:21
